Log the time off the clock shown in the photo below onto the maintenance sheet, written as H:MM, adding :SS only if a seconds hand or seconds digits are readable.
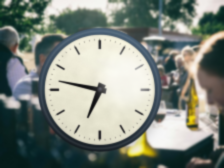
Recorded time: 6:47
